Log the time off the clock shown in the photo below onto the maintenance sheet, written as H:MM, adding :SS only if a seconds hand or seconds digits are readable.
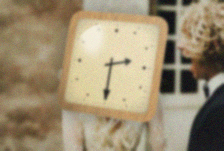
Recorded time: 2:30
